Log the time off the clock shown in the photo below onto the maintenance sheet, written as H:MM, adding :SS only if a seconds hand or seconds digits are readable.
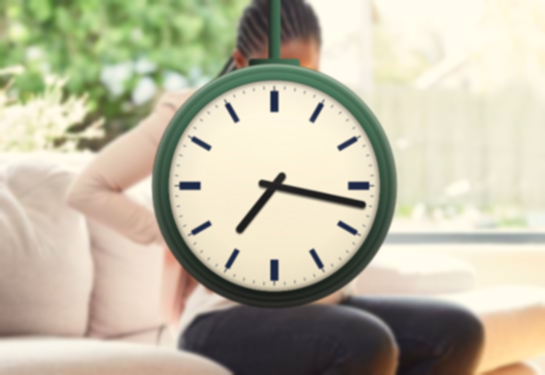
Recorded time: 7:17
